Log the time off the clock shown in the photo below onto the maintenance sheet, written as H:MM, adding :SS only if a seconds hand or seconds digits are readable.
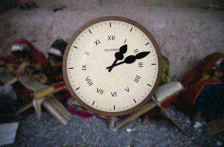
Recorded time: 1:12
